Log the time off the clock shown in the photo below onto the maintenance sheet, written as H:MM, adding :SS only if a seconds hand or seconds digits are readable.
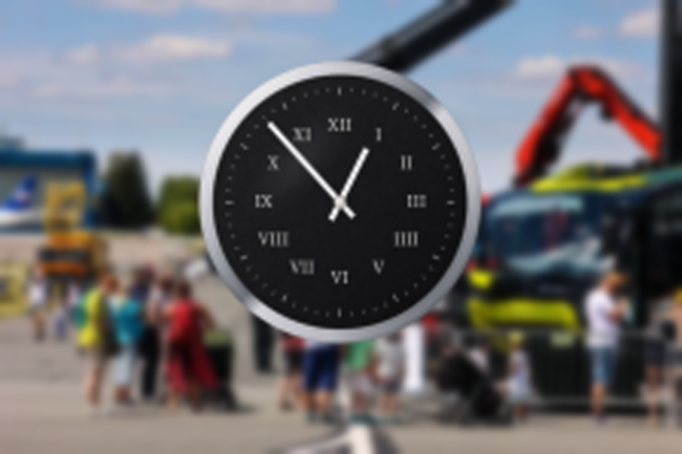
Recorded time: 12:53
